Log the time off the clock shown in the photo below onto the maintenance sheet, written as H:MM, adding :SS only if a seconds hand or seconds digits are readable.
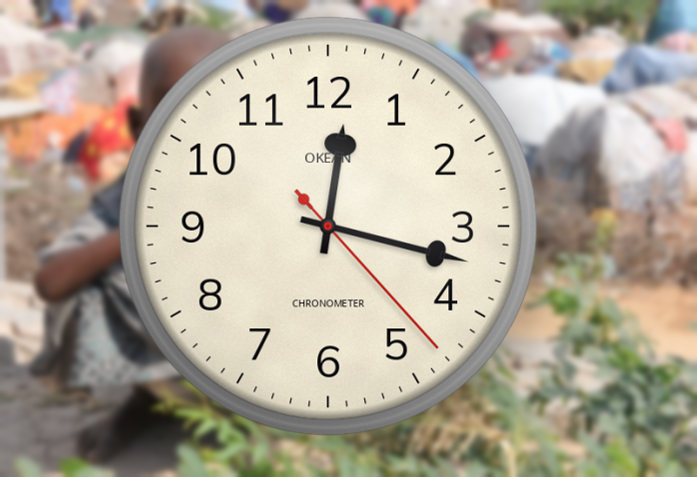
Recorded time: 12:17:23
